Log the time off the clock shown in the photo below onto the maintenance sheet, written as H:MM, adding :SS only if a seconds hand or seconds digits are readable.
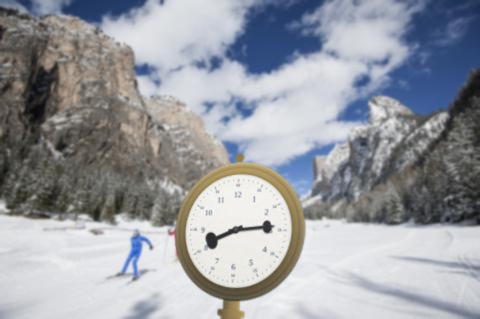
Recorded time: 8:14
